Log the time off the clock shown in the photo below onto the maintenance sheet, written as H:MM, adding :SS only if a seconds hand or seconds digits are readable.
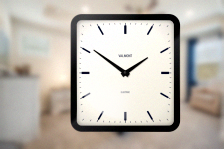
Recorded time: 1:51
